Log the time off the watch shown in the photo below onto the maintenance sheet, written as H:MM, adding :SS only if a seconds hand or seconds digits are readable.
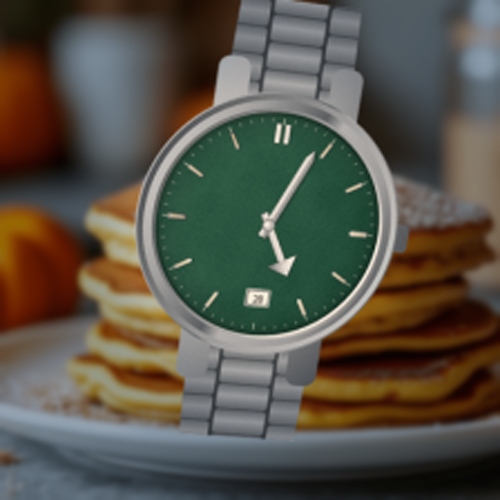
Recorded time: 5:04
